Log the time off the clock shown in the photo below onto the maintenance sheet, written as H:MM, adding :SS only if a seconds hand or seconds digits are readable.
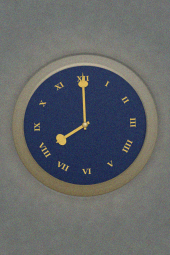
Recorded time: 8:00
